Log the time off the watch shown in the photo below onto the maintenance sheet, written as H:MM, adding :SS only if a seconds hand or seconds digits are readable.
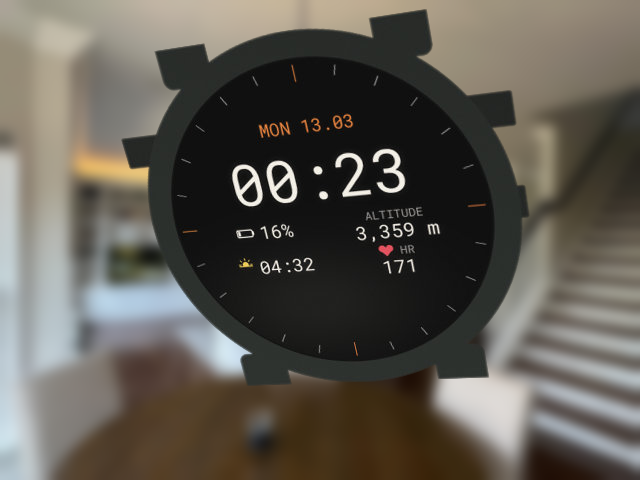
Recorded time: 0:23
